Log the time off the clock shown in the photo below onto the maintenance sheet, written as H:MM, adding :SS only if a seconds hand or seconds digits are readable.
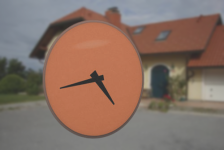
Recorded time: 4:43
